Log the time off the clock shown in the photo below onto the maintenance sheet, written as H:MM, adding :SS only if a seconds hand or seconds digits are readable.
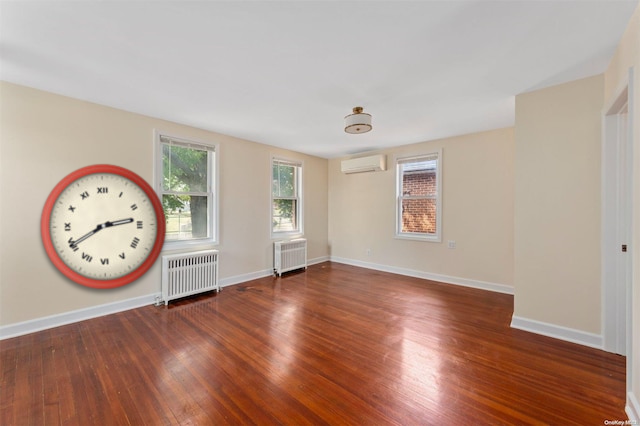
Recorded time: 2:40
